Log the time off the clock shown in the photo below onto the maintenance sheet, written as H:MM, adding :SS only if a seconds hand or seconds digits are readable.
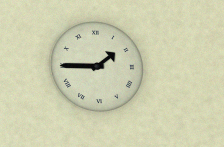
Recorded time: 1:45
